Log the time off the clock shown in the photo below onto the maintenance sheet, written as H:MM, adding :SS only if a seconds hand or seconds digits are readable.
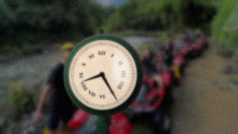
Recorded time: 8:25
